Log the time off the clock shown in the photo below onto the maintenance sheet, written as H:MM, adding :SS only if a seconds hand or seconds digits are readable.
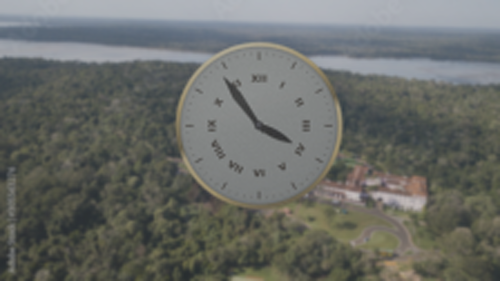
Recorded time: 3:54
